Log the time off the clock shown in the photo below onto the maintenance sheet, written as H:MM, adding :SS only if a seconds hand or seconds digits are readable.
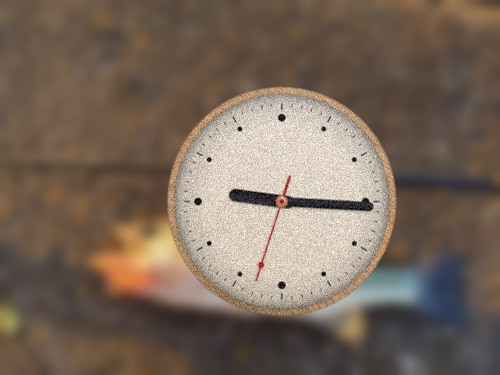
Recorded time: 9:15:33
